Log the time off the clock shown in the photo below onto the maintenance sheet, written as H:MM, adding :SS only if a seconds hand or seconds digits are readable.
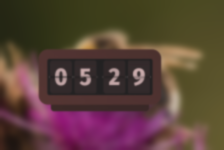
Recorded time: 5:29
